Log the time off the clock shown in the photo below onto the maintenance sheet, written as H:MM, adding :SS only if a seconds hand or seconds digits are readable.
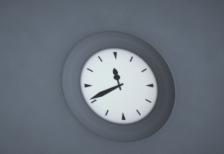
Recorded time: 11:41
